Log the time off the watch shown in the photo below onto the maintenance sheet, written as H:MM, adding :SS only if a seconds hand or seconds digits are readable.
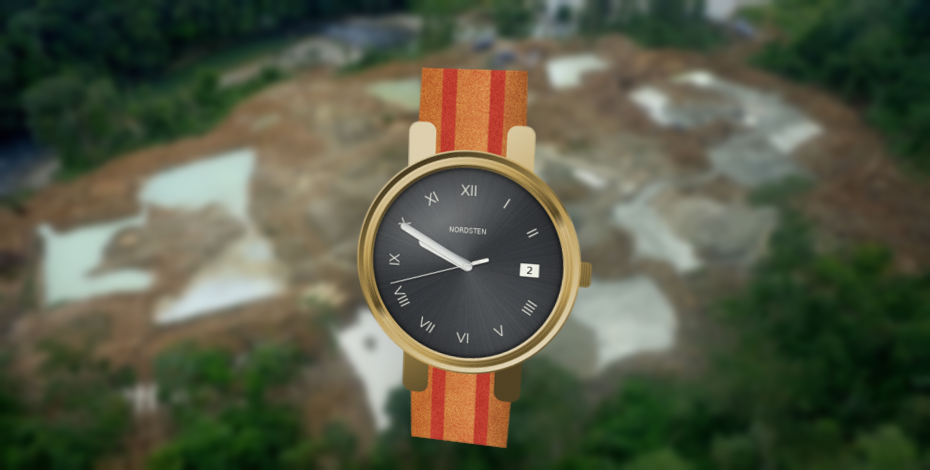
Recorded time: 9:49:42
